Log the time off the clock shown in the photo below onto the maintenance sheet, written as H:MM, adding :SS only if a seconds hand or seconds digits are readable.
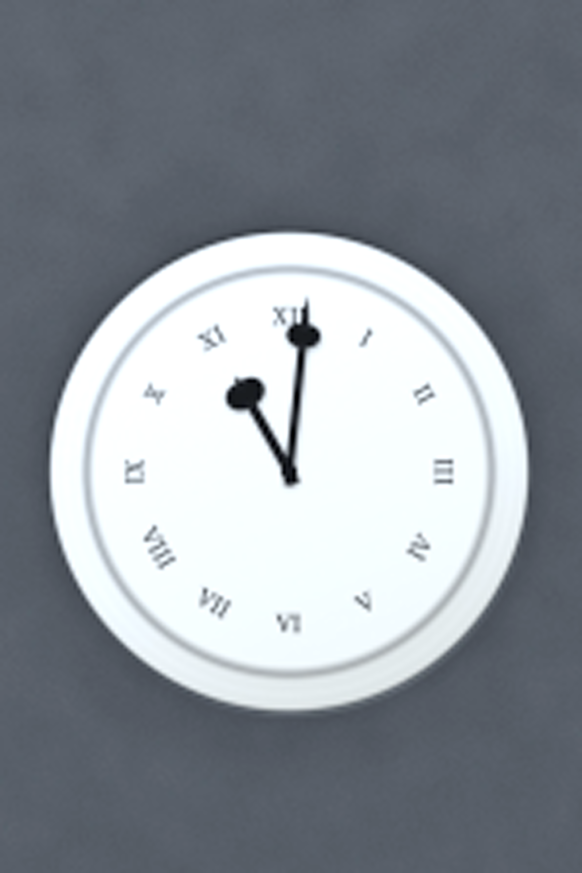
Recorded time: 11:01
